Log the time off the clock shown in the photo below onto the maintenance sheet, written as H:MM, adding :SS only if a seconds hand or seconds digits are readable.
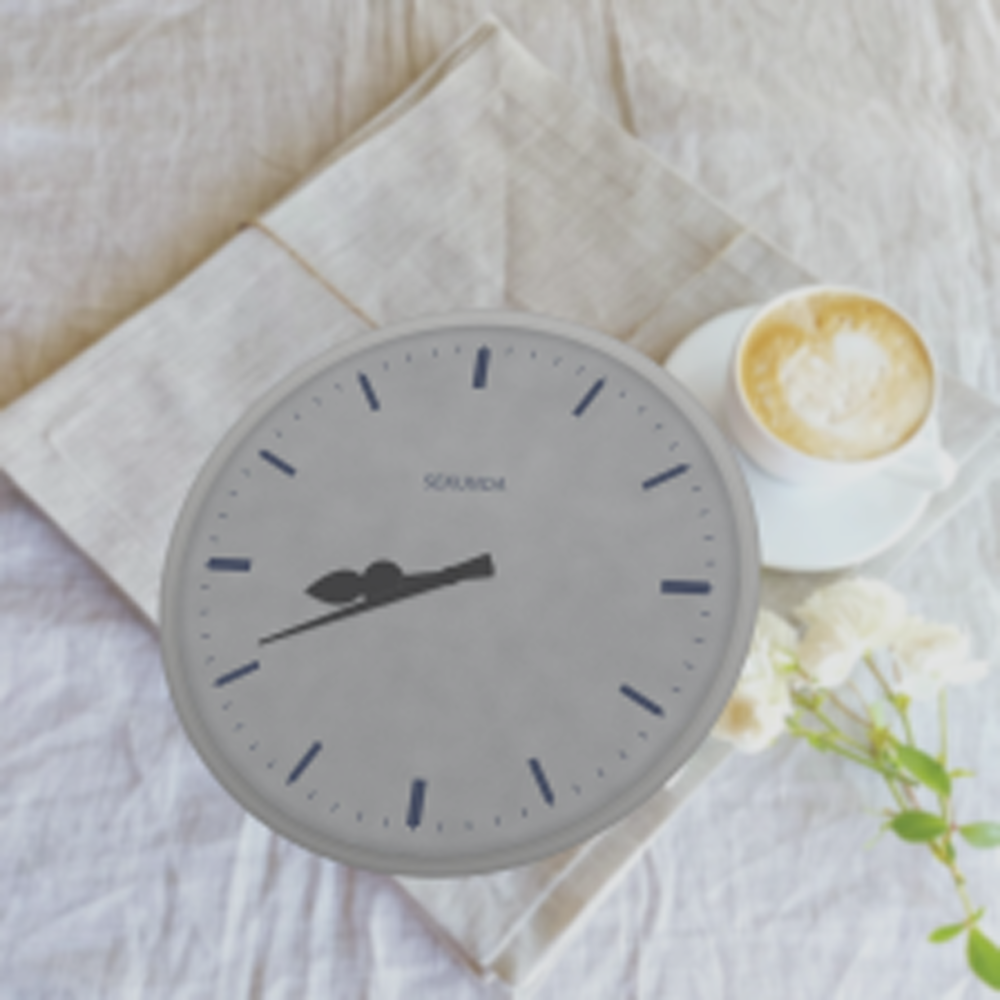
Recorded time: 8:41
